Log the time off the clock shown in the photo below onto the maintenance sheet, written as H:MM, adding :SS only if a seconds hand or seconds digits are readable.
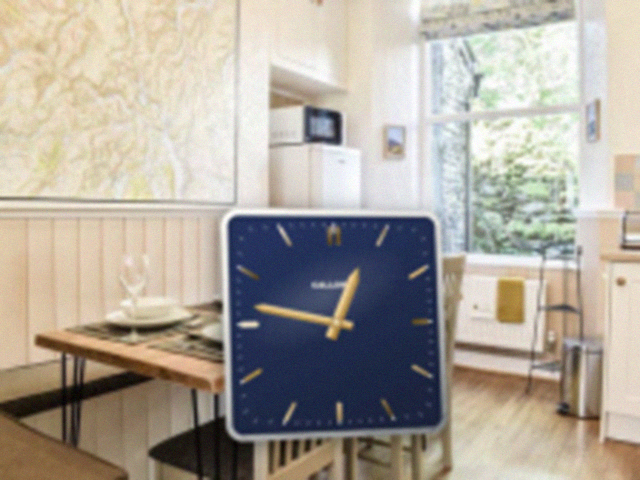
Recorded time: 12:47
